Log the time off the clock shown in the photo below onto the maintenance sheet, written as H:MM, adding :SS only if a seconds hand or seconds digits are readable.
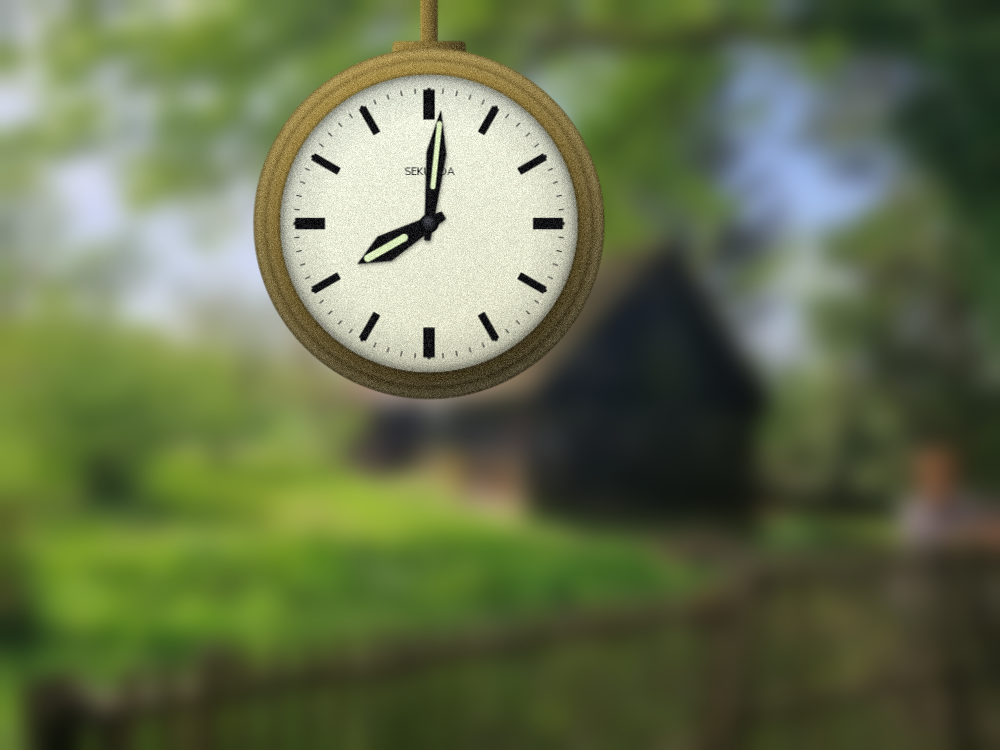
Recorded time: 8:01
